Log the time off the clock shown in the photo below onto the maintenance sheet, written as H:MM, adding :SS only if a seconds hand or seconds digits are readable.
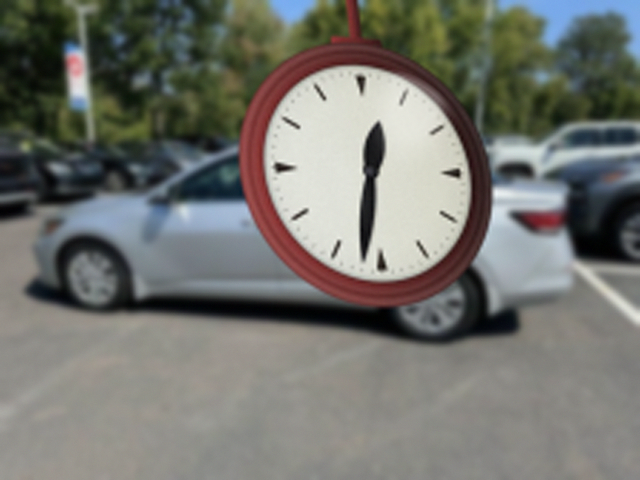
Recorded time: 12:32
